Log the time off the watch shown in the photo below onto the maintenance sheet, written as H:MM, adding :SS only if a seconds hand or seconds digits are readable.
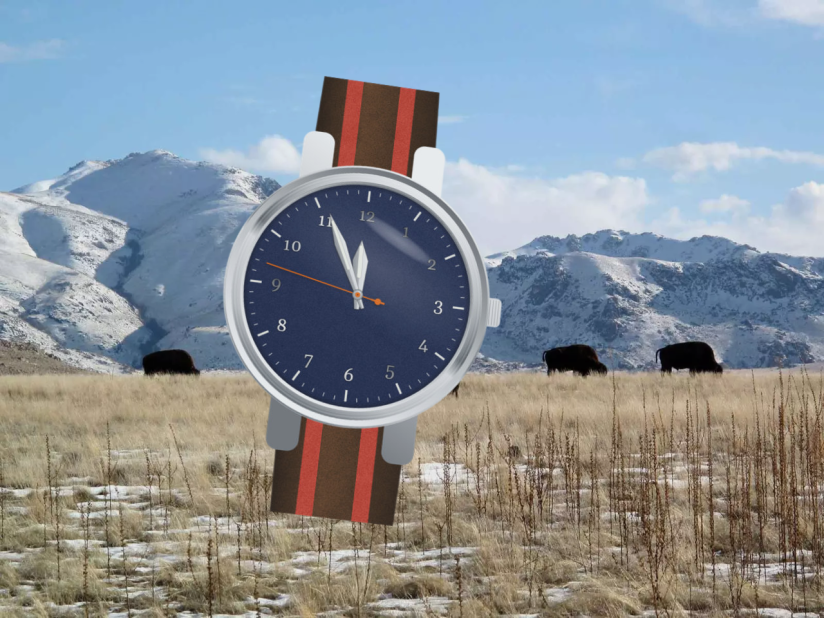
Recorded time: 11:55:47
